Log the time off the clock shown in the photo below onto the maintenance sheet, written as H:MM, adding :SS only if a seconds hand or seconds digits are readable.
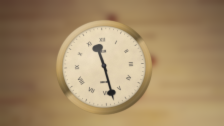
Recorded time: 11:28
